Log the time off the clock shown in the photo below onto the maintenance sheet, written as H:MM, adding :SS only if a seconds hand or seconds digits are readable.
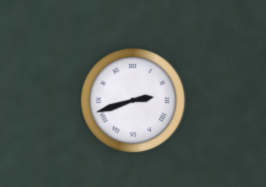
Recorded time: 2:42
